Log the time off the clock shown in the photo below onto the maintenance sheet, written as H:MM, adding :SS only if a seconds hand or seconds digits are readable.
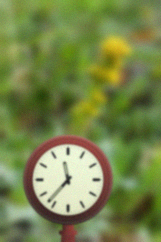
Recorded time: 11:37
